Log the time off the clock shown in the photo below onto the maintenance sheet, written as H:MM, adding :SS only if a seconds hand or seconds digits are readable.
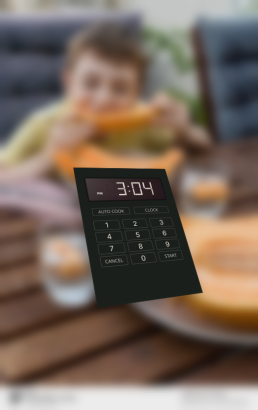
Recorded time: 3:04
